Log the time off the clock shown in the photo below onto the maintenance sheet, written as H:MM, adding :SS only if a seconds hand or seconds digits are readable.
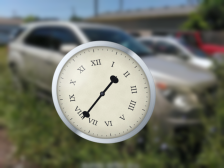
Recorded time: 1:38
